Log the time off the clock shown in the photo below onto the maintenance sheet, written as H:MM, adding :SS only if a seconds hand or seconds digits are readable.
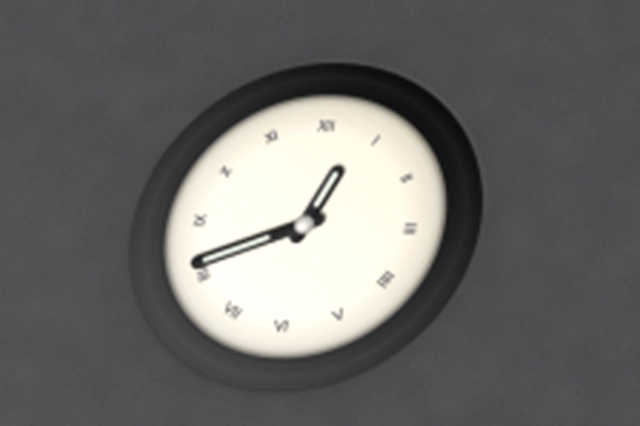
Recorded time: 12:41
